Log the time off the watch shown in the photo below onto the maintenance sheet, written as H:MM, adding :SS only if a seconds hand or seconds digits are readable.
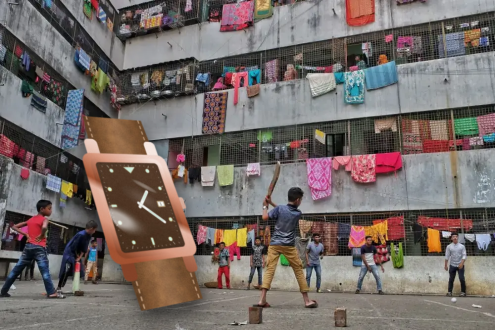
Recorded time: 1:22
